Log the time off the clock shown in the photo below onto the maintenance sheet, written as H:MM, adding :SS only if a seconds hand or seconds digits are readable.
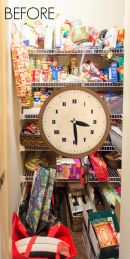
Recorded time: 3:29
